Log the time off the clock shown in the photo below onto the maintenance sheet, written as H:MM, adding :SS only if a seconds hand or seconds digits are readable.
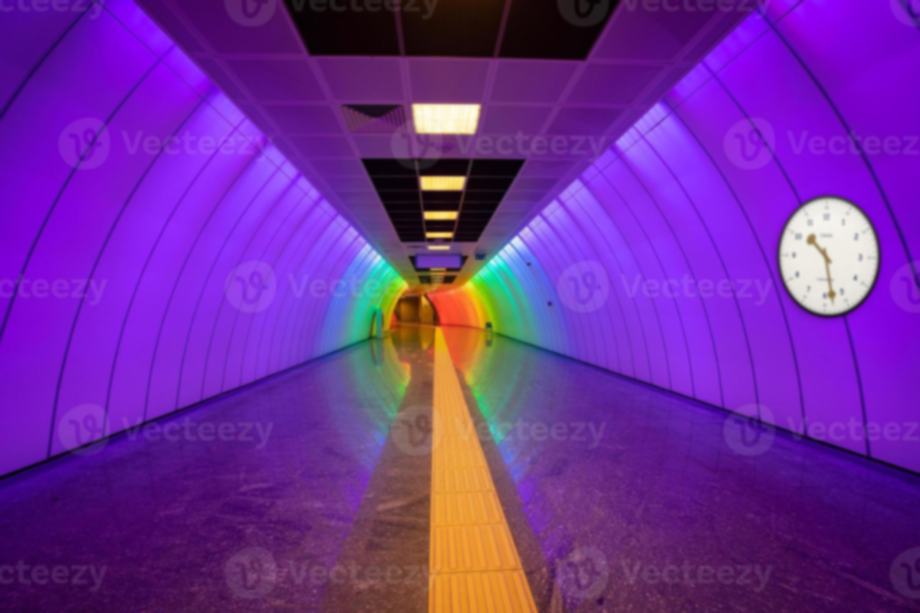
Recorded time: 10:28
